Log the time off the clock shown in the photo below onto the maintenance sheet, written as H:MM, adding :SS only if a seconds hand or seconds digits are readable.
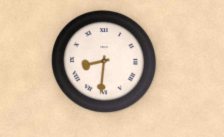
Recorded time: 8:31
